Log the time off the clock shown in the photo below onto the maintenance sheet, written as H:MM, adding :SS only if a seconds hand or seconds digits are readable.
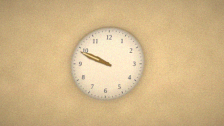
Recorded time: 9:49
